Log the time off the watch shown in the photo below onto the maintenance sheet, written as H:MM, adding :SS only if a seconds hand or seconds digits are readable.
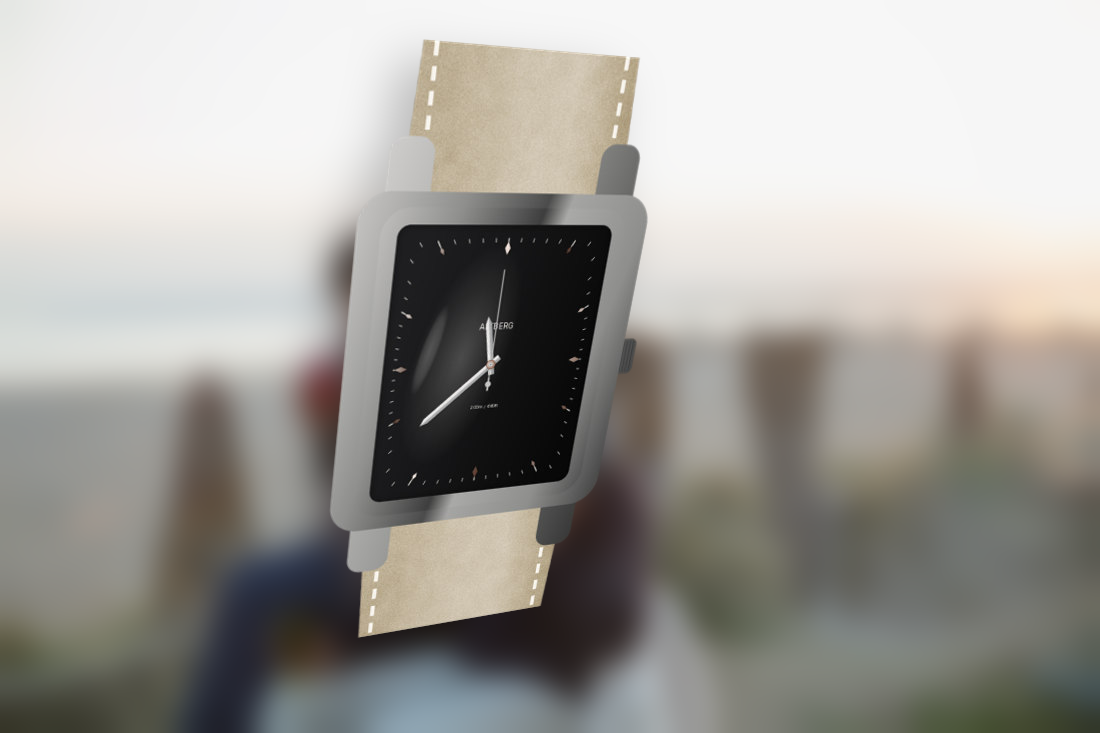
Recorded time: 11:38:00
